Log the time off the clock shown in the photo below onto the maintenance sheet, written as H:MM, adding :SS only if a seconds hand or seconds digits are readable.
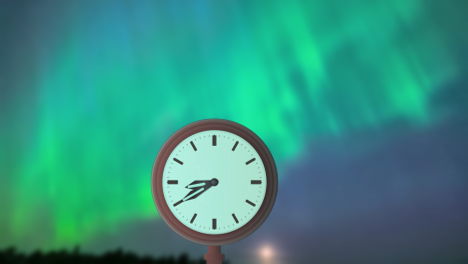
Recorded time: 8:40
